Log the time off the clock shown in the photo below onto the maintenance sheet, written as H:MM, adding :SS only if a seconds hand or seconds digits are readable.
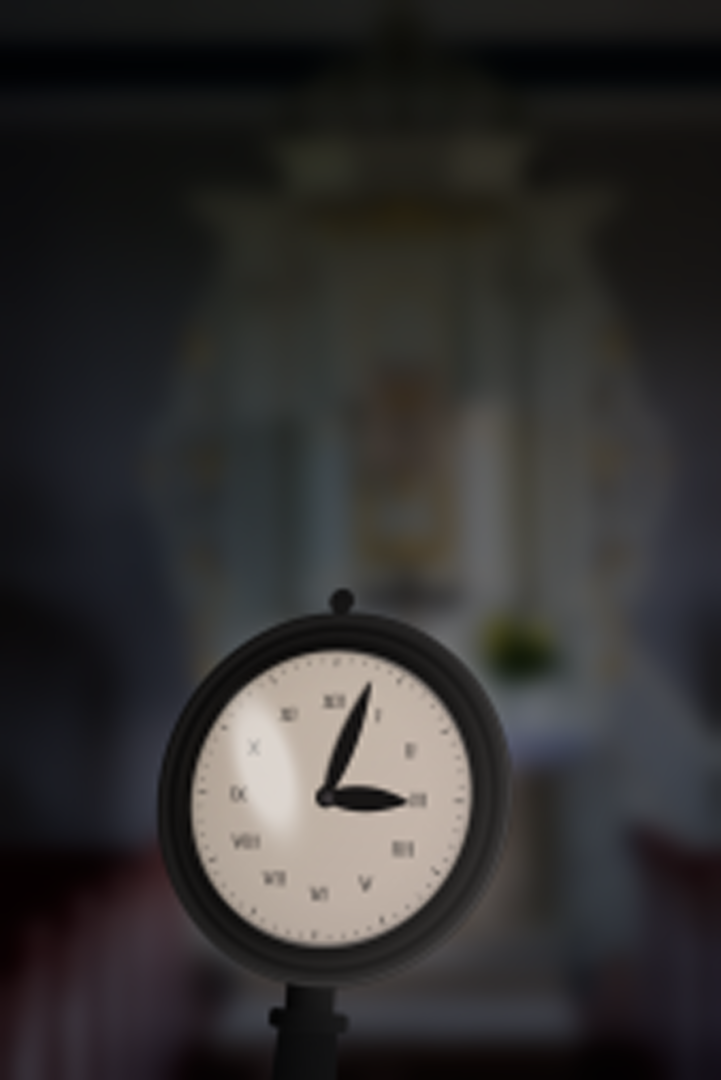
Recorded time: 3:03
